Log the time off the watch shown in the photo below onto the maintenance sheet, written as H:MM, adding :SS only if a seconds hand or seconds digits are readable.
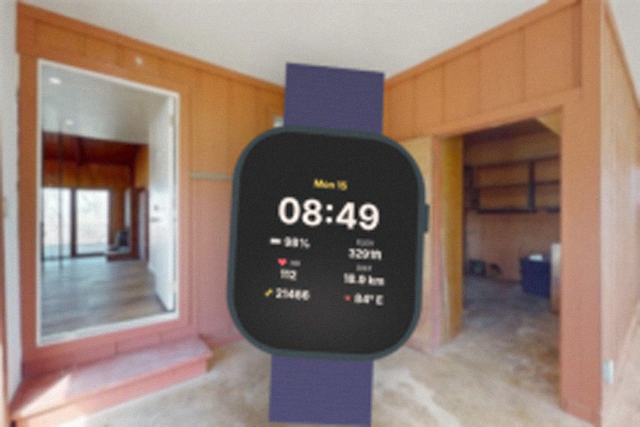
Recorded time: 8:49
